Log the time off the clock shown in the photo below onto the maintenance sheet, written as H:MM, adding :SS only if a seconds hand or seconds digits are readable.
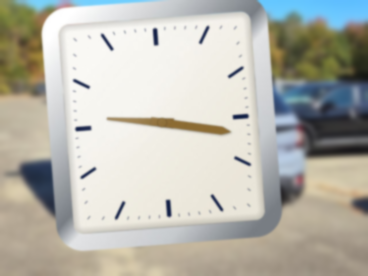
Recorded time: 9:17
